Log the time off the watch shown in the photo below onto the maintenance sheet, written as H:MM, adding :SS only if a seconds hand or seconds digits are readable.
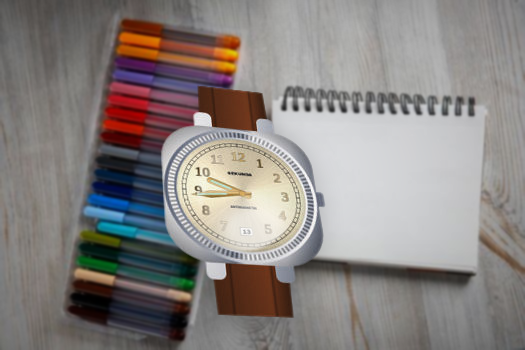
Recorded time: 9:44
